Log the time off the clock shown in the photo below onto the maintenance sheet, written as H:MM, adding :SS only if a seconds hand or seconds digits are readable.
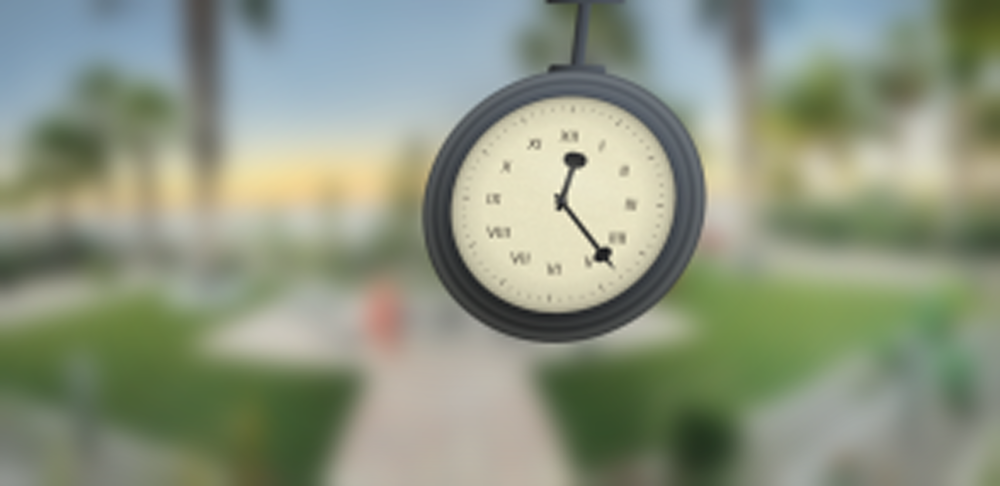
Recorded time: 12:23
